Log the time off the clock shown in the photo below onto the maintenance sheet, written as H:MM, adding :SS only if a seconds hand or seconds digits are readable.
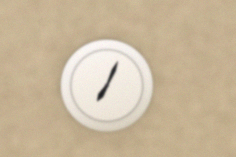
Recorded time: 7:04
